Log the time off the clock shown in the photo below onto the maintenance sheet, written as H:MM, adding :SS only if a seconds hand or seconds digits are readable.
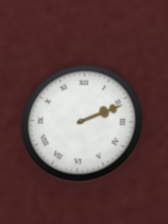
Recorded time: 2:11
